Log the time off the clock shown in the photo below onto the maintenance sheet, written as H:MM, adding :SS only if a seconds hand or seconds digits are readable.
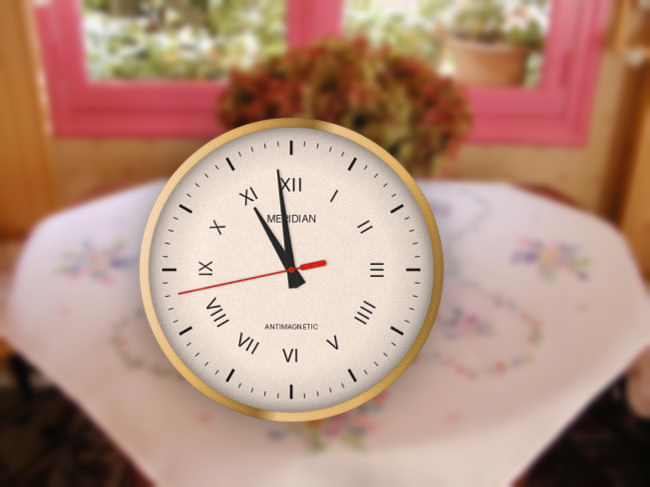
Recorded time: 10:58:43
